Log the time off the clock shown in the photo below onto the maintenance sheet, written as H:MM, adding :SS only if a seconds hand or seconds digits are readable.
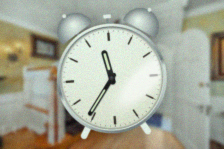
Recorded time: 11:36
